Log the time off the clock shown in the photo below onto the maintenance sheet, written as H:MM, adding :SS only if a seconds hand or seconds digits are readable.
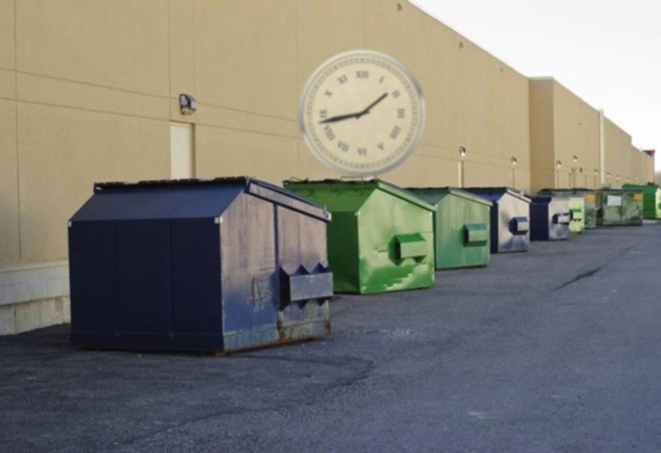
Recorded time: 1:43
